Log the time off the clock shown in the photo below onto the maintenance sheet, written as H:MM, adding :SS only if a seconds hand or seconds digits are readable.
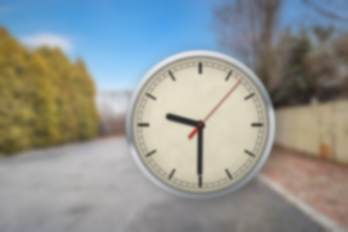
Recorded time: 9:30:07
